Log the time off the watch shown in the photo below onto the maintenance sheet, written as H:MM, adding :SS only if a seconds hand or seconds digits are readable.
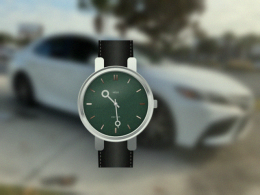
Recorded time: 10:29
